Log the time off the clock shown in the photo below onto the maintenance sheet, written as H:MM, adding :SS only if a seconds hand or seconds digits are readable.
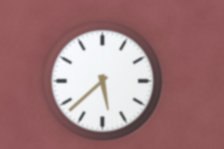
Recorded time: 5:38
